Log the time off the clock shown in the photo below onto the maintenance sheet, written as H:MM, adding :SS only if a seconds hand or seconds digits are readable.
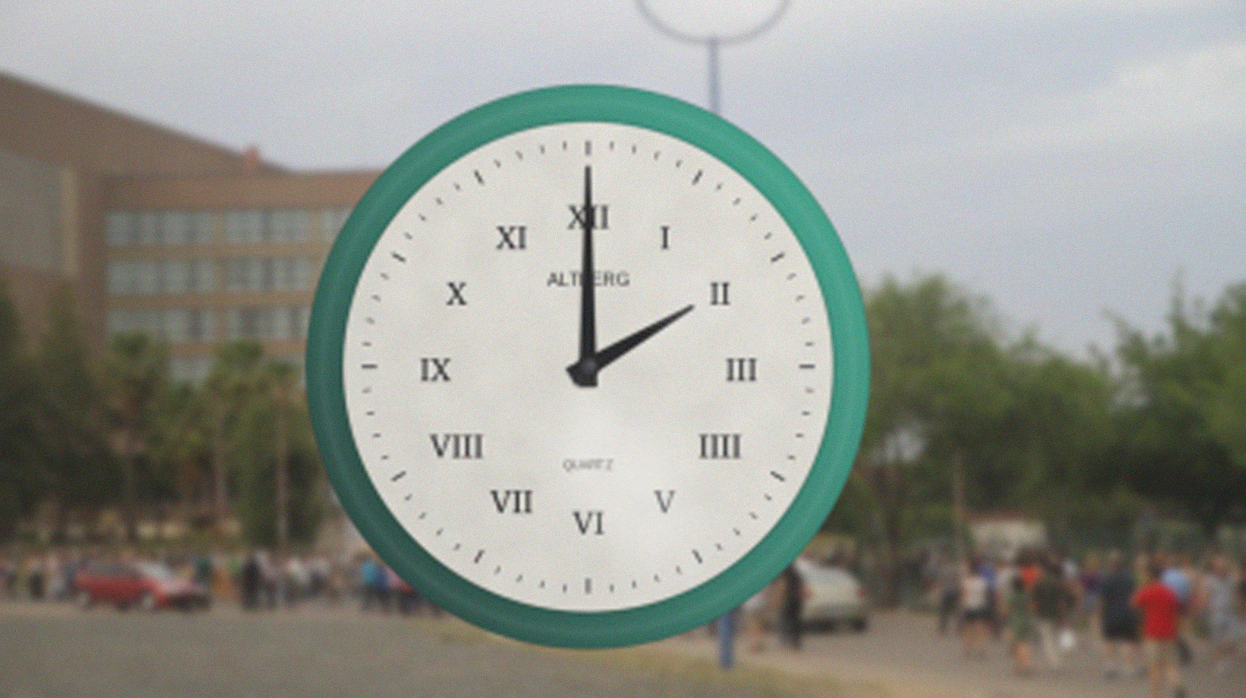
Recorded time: 2:00
